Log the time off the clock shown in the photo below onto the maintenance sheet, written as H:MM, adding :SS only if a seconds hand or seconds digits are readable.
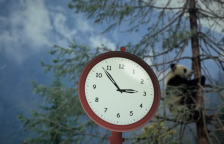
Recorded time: 2:53
